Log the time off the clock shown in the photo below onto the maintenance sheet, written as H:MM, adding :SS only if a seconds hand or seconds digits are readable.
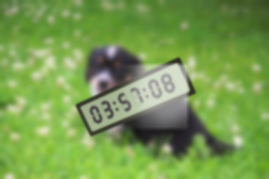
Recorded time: 3:57:08
